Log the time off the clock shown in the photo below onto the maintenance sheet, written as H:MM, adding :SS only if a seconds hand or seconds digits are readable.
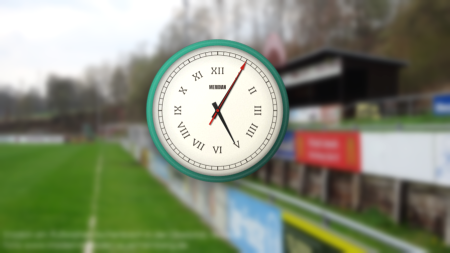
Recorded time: 5:05:05
